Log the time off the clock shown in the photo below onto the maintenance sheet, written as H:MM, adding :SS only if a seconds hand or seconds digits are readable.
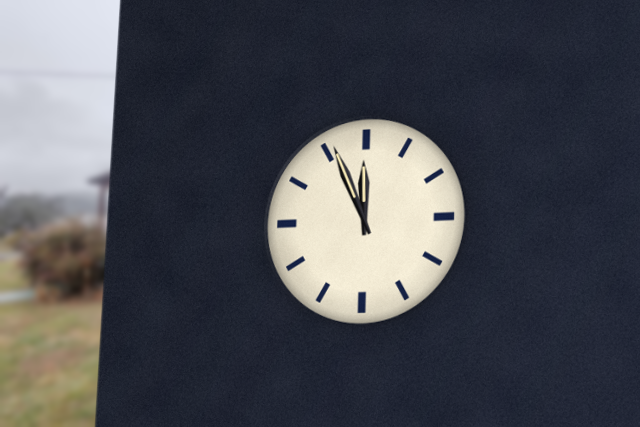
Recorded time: 11:56
